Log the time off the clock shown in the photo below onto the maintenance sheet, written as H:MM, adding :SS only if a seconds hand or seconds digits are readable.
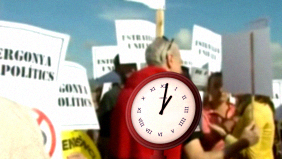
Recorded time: 1:01
